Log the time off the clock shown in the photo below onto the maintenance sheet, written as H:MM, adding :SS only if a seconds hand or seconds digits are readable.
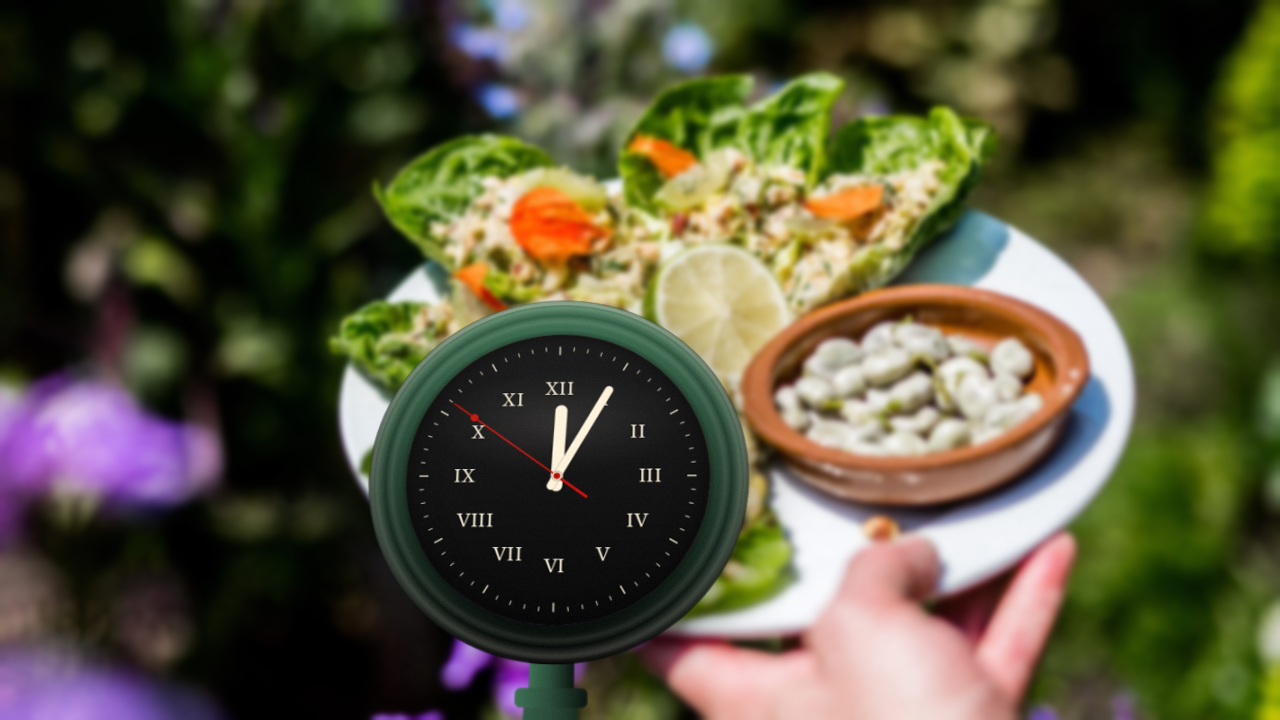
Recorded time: 12:04:51
